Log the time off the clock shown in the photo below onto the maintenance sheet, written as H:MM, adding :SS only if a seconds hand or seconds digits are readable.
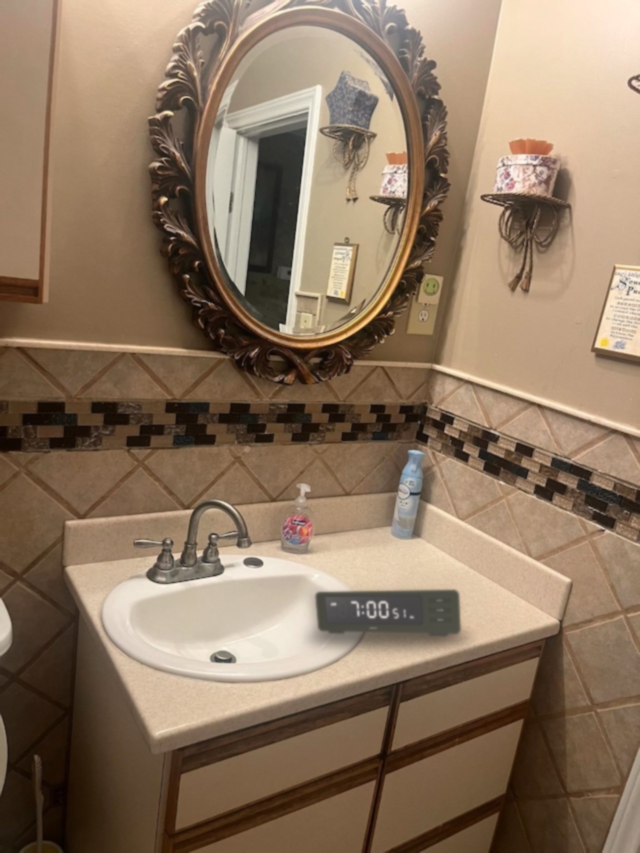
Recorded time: 7:00
